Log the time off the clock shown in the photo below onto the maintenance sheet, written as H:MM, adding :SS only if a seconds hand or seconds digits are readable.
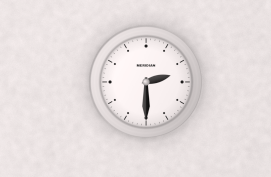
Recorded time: 2:30
